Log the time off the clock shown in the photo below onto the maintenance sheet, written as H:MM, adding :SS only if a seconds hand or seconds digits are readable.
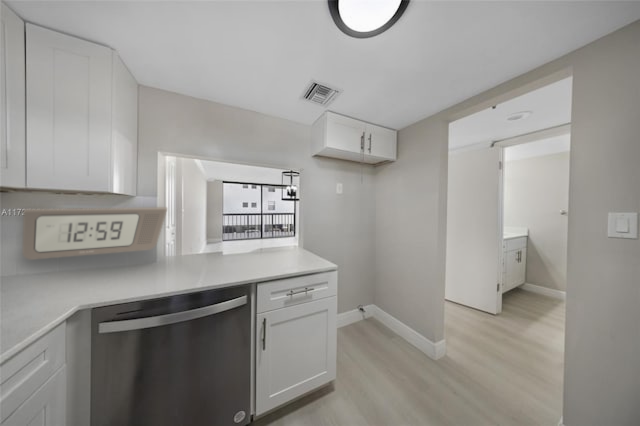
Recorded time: 12:59
